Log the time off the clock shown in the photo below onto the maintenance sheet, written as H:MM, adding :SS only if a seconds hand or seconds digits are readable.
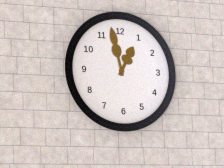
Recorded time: 12:58
